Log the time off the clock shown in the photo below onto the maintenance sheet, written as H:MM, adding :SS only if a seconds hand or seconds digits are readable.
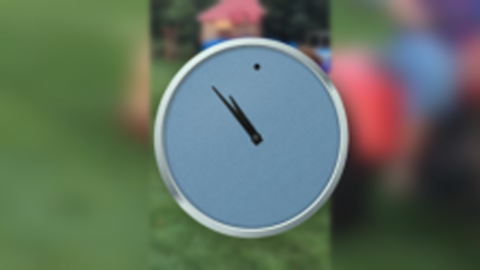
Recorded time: 10:53
